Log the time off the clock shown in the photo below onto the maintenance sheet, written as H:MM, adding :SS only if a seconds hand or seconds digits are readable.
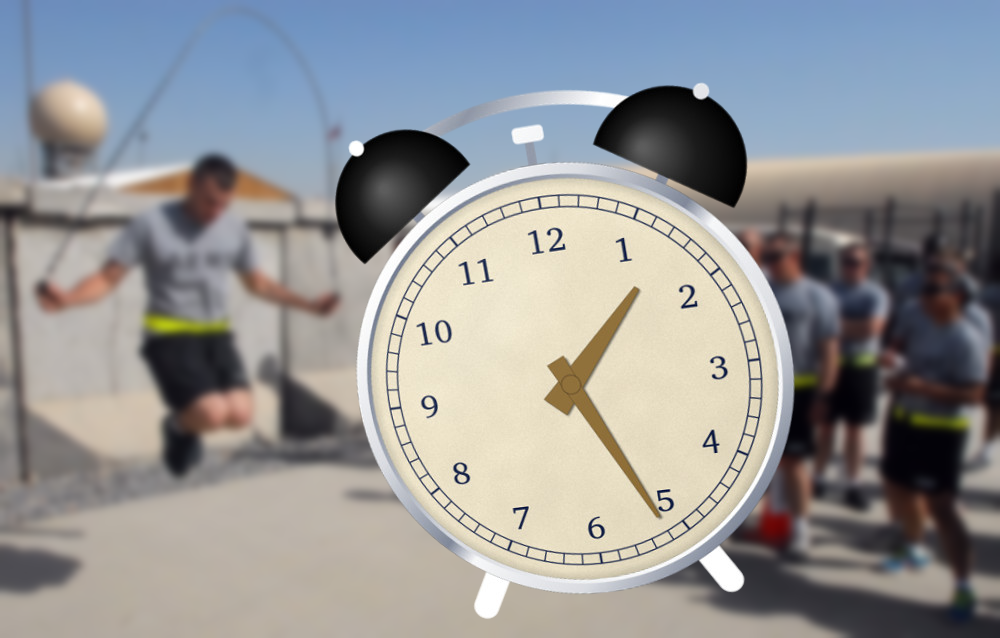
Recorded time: 1:26
